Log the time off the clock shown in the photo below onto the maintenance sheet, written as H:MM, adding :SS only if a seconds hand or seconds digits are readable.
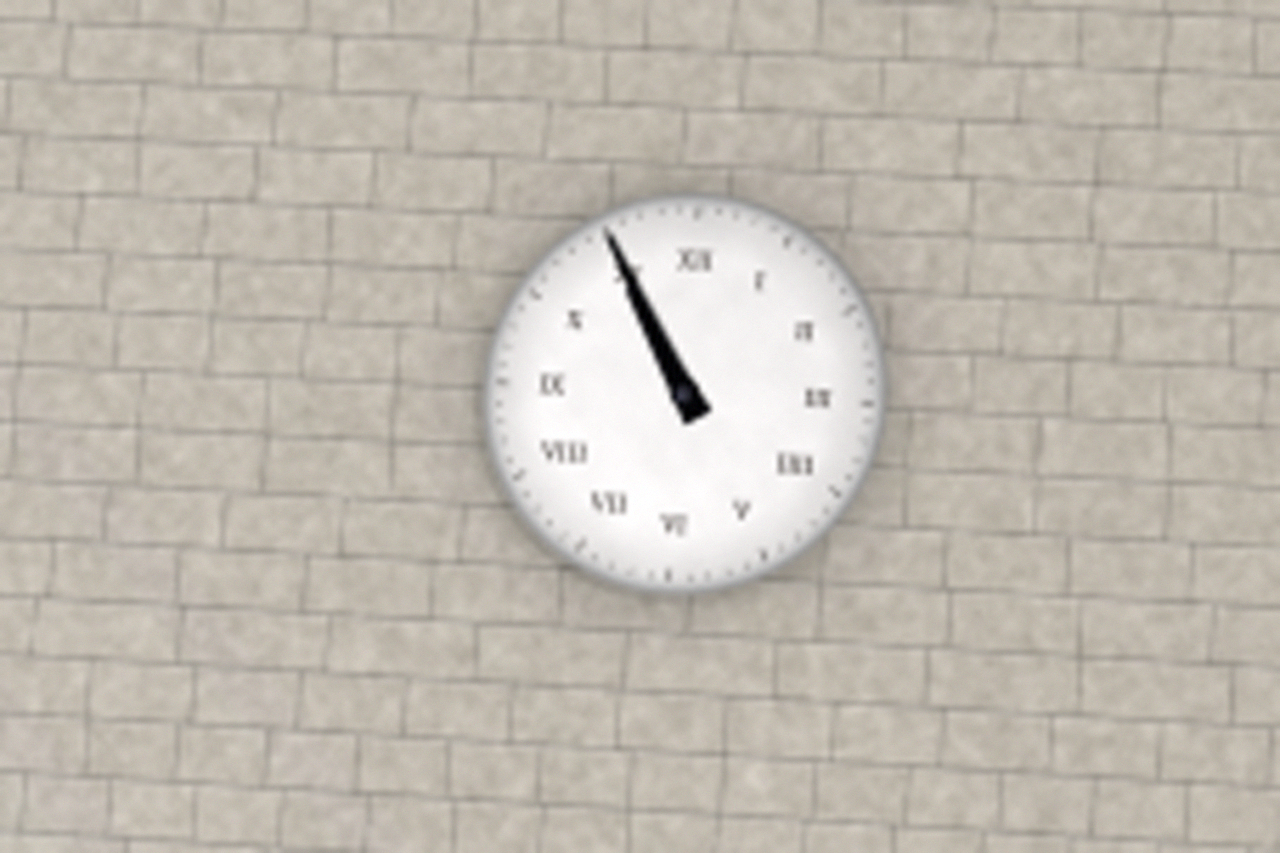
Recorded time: 10:55
